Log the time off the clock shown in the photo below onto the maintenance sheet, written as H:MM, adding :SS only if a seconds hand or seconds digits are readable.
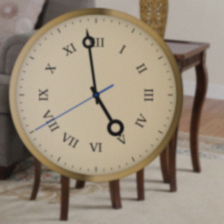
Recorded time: 4:58:40
